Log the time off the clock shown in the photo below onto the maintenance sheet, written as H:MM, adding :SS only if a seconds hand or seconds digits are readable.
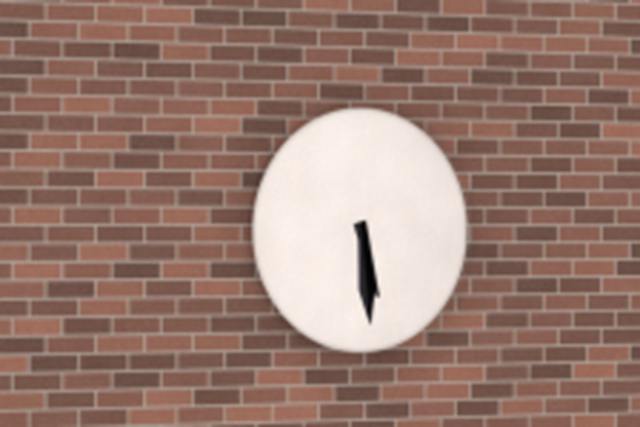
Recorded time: 5:29
